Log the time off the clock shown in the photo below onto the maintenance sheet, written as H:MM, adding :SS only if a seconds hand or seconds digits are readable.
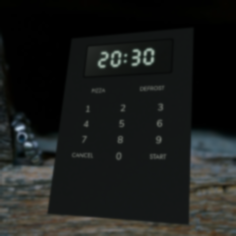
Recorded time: 20:30
